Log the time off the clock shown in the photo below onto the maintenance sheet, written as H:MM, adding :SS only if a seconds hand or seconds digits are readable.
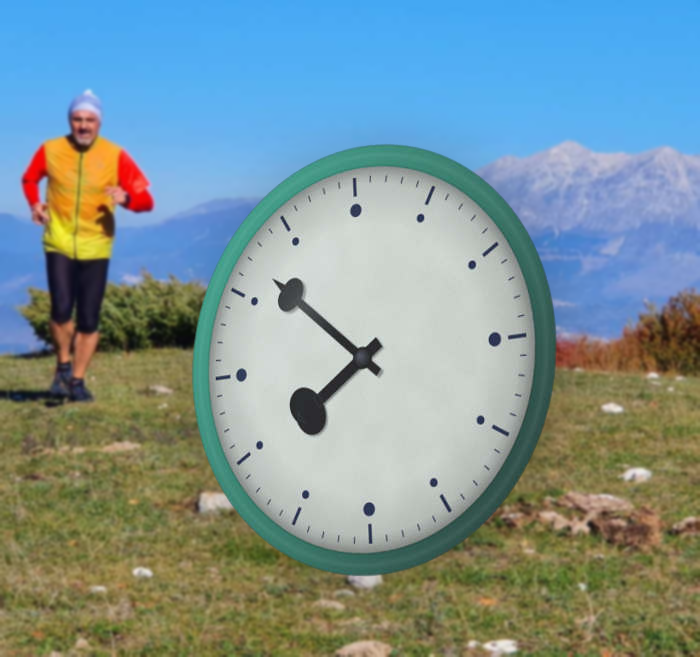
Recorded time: 7:52
